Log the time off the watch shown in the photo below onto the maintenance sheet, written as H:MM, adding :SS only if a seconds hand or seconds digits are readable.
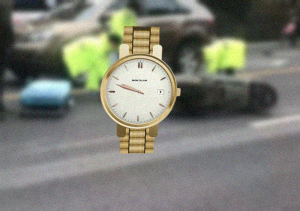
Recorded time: 9:48
